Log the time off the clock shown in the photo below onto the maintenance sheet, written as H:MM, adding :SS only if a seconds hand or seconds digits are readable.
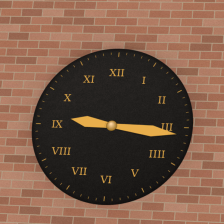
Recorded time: 9:16
